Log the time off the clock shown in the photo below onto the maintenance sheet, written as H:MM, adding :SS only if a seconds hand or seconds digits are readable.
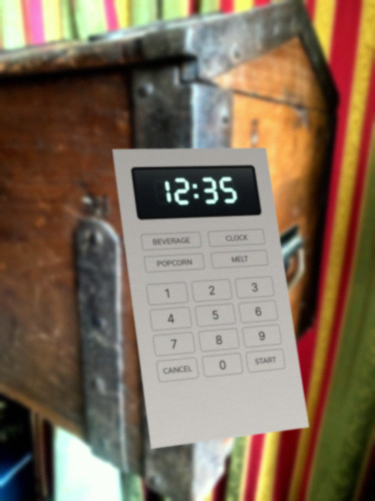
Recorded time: 12:35
